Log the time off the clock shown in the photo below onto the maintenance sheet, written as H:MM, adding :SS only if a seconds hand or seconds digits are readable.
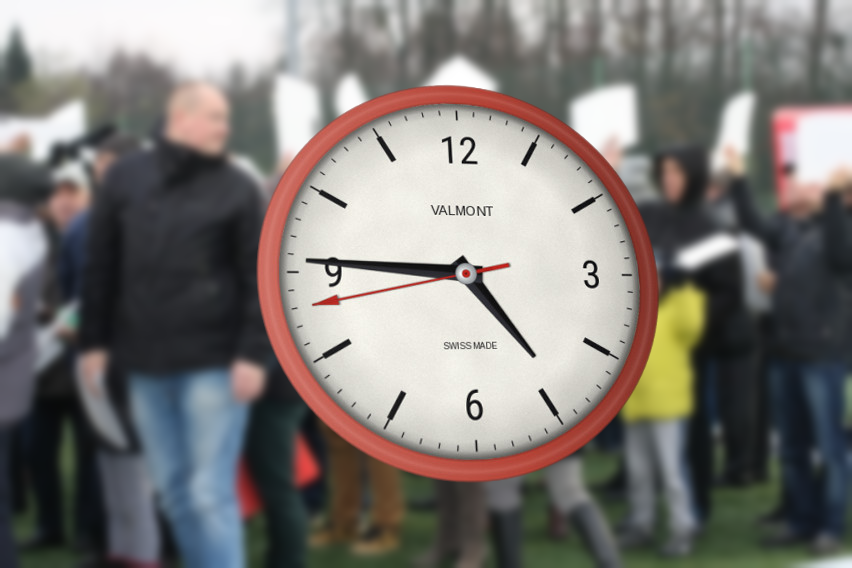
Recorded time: 4:45:43
